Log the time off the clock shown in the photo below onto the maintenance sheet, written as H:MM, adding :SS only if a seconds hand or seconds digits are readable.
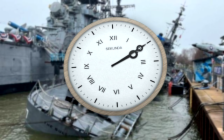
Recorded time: 2:10
